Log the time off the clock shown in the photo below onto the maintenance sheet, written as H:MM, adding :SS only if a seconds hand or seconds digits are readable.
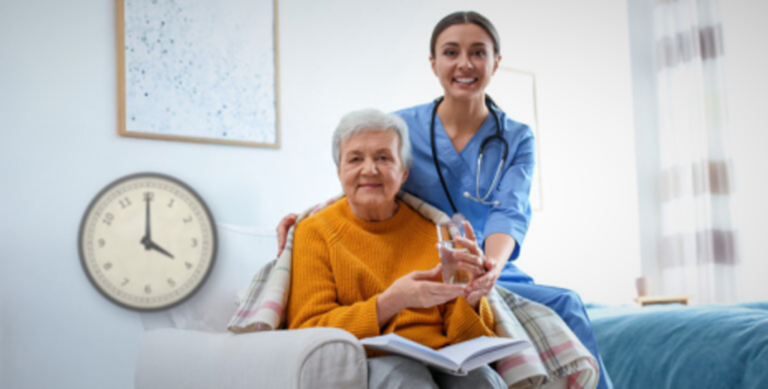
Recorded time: 4:00
